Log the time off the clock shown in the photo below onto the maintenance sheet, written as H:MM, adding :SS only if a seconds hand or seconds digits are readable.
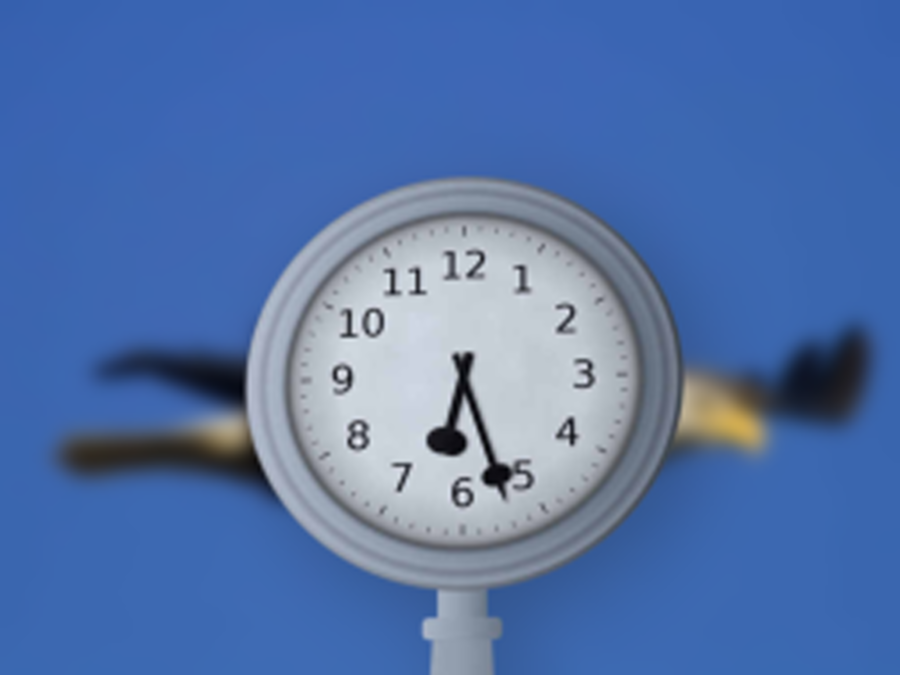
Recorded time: 6:27
